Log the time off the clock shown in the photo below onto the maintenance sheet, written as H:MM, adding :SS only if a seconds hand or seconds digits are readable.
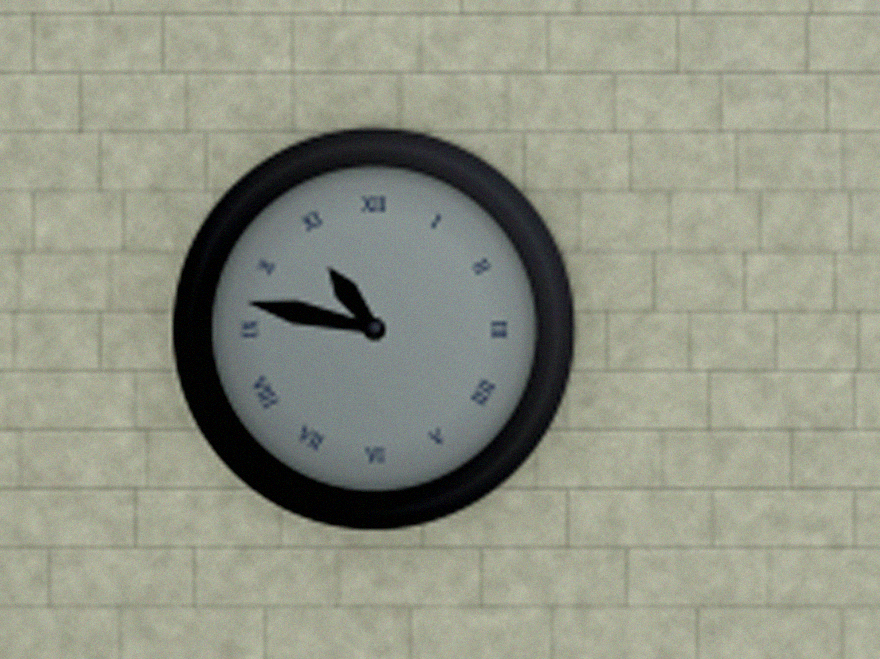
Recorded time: 10:47
